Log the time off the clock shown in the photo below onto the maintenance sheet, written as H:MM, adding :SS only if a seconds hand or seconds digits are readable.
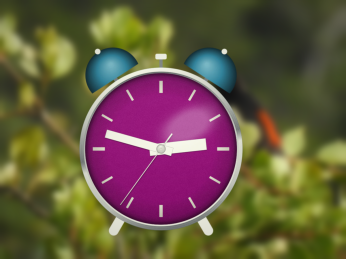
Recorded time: 2:47:36
